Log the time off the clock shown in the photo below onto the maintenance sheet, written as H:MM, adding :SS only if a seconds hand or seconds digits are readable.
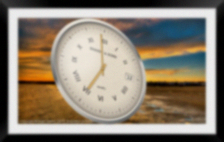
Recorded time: 6:59
